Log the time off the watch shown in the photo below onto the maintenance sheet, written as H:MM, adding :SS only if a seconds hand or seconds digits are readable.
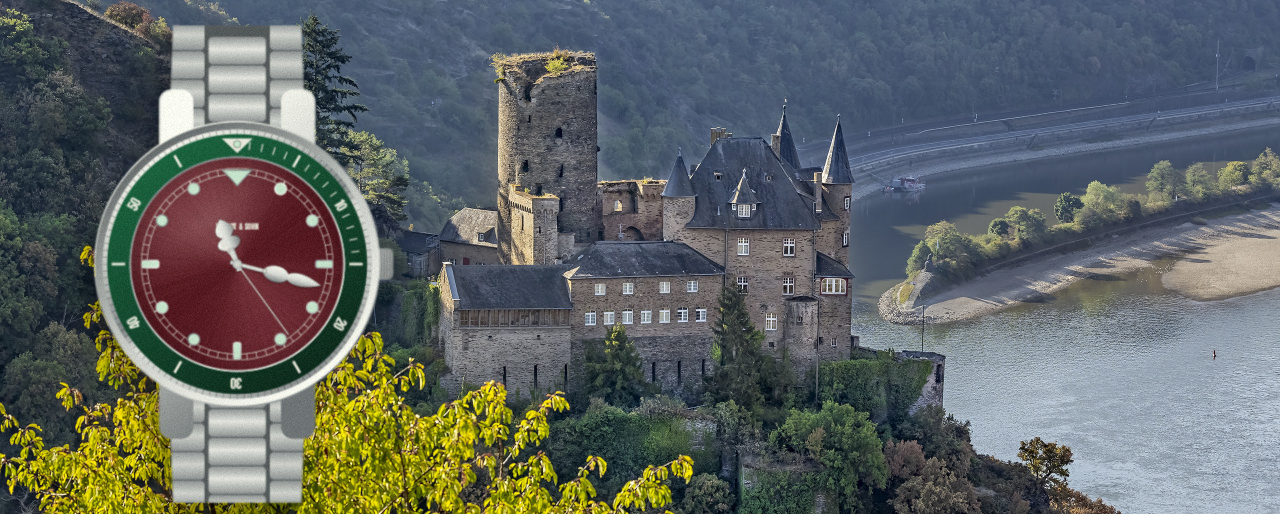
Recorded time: 11:17:24
